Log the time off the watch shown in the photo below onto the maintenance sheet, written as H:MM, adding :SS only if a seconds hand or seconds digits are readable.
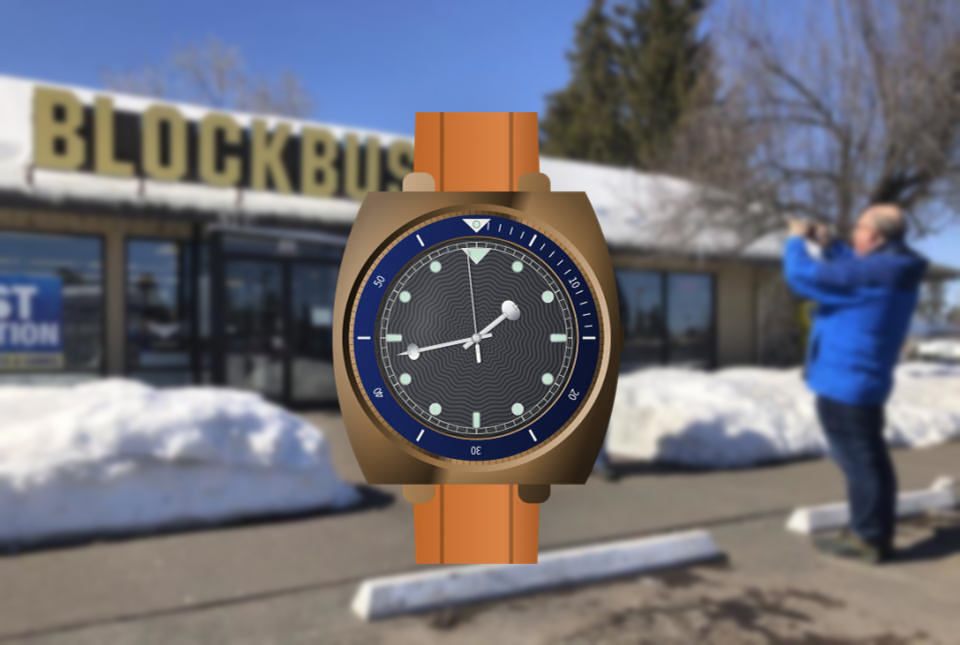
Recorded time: 1:42:59
